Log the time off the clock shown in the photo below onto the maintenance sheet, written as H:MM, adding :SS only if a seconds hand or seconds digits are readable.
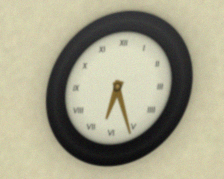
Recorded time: 6:26
